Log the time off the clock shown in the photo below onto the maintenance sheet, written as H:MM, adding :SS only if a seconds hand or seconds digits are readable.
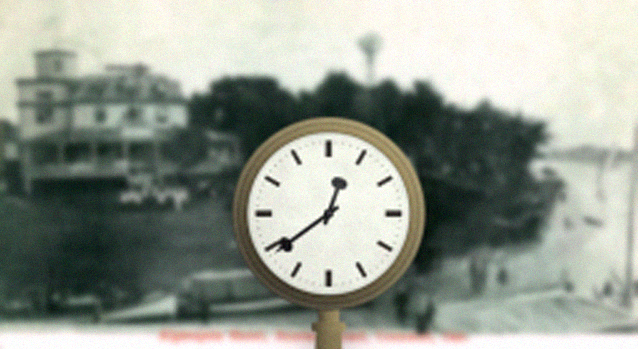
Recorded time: 12:39
